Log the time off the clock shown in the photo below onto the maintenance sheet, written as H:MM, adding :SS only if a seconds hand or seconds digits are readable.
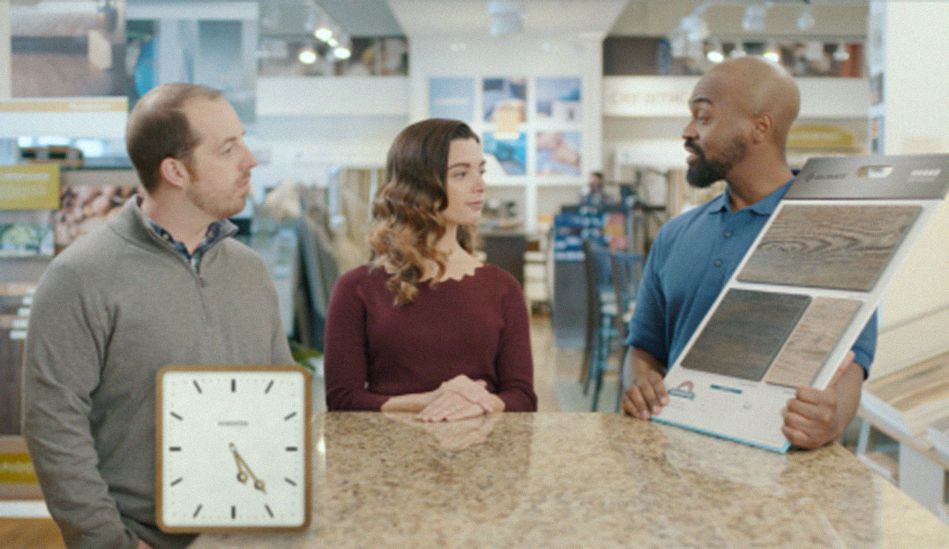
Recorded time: 5:24
